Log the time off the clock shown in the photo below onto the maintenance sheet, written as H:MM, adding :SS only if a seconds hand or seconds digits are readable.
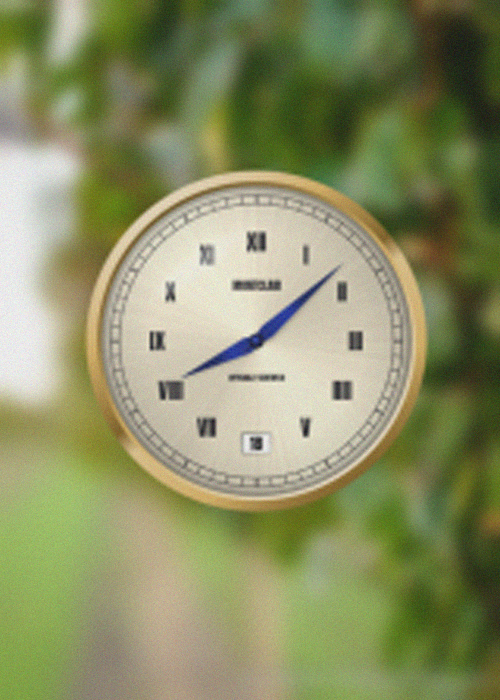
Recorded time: 8:08
